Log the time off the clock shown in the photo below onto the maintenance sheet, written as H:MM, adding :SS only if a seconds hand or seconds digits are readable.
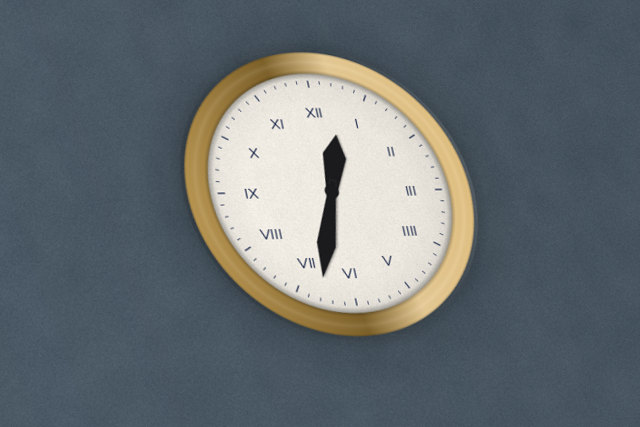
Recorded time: 12:33
